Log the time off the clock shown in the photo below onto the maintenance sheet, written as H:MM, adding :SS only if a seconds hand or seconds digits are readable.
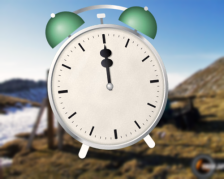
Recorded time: 12:00
